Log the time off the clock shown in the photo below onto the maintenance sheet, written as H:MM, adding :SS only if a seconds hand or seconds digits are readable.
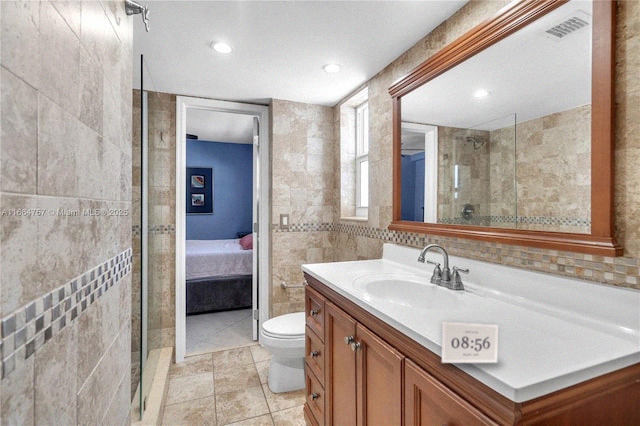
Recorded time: 8:56
